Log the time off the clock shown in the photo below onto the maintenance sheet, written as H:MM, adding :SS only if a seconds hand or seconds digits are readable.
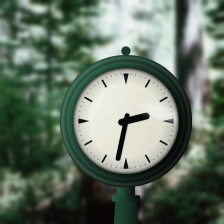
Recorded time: 2:32
